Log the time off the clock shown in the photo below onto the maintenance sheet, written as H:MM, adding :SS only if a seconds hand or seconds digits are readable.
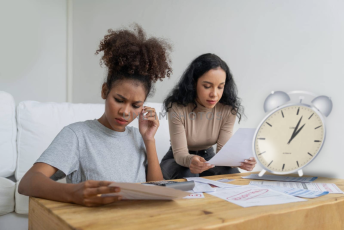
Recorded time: 1:02
